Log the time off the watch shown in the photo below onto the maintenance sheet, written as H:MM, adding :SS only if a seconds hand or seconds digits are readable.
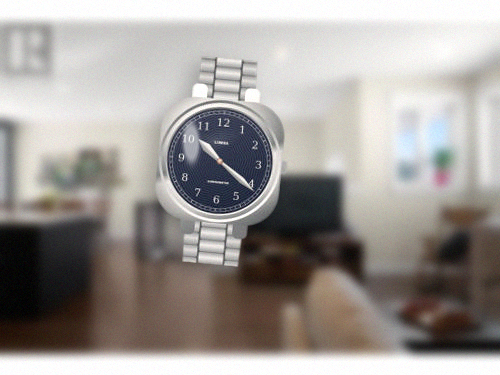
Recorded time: 10:21
